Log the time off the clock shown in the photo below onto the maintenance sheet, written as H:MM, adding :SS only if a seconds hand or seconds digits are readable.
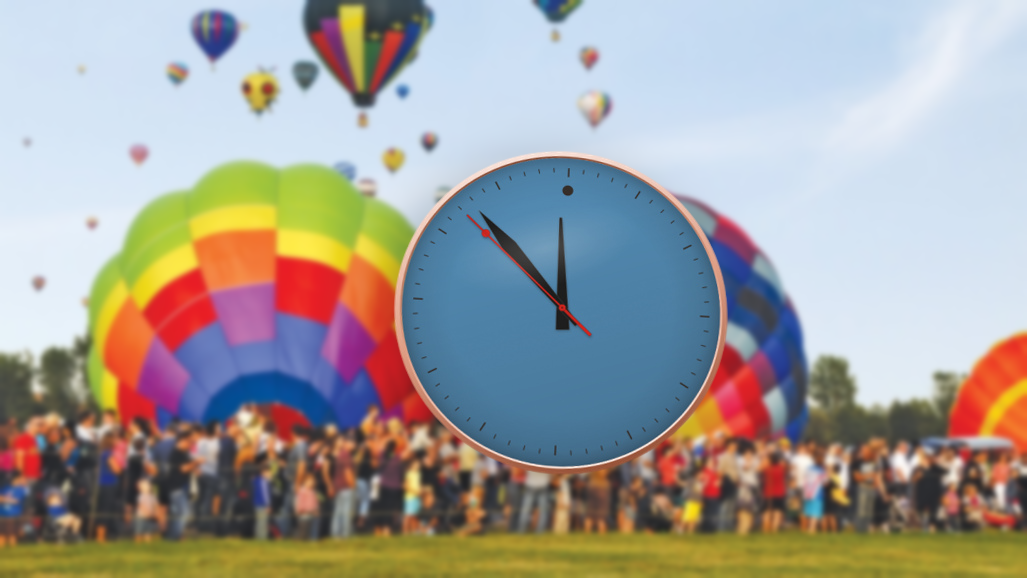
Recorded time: 11:52:52
